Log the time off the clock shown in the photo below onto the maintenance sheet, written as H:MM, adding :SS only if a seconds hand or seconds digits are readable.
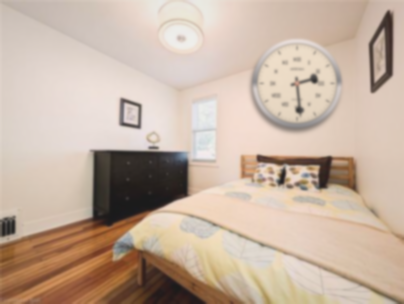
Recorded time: 2:29
